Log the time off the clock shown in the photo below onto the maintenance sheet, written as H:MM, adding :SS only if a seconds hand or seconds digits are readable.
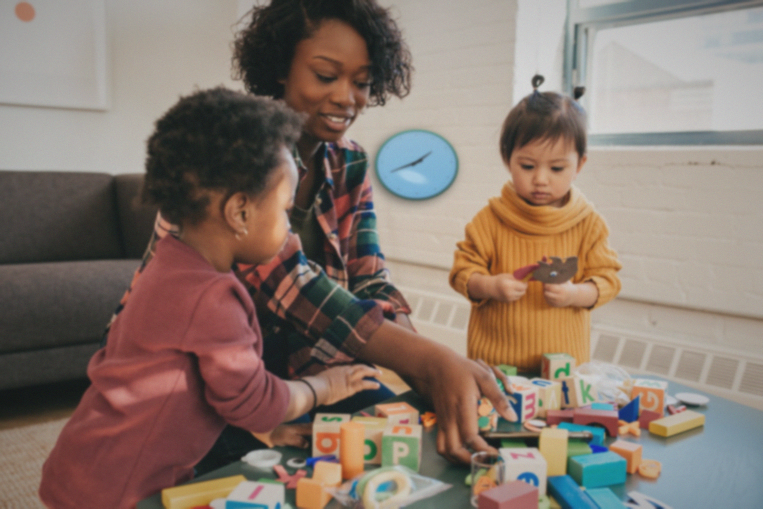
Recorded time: 1:41
